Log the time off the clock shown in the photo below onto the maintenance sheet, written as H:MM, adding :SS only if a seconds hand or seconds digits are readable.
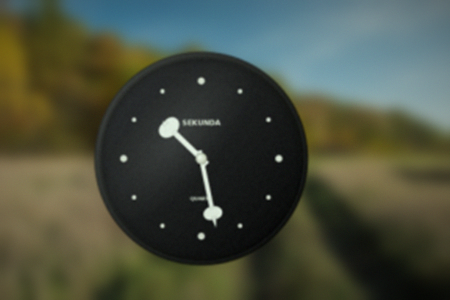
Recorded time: 10:28
